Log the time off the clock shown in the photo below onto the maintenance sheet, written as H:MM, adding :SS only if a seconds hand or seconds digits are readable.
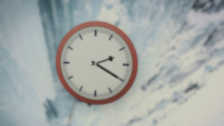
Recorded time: 2:20
